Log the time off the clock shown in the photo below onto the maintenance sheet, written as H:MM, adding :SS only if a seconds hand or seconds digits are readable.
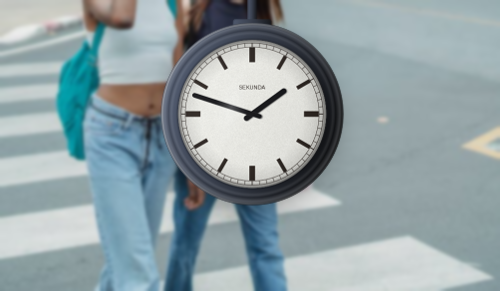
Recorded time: 1:48
